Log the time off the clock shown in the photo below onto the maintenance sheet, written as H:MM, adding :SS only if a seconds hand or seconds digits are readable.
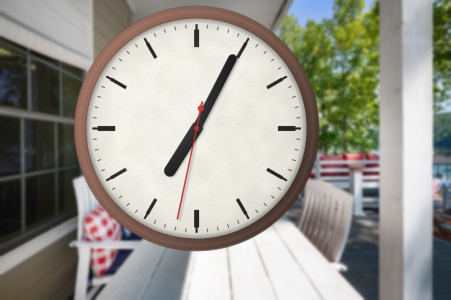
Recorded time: 7:04:32
